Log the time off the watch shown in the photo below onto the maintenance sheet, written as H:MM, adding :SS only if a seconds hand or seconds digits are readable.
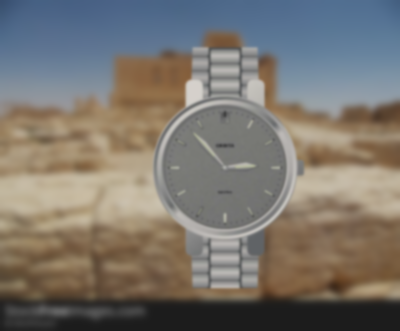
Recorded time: 2:53
